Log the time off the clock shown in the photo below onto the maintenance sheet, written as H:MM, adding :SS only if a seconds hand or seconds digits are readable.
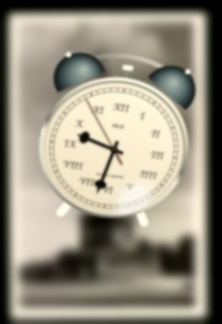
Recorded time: 9:31:54
